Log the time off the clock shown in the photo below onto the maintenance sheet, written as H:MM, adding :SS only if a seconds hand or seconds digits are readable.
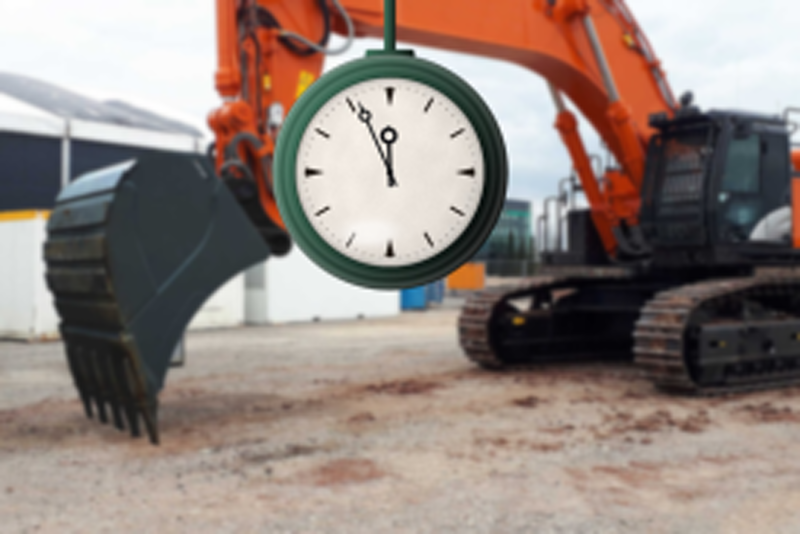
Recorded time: 11:56
